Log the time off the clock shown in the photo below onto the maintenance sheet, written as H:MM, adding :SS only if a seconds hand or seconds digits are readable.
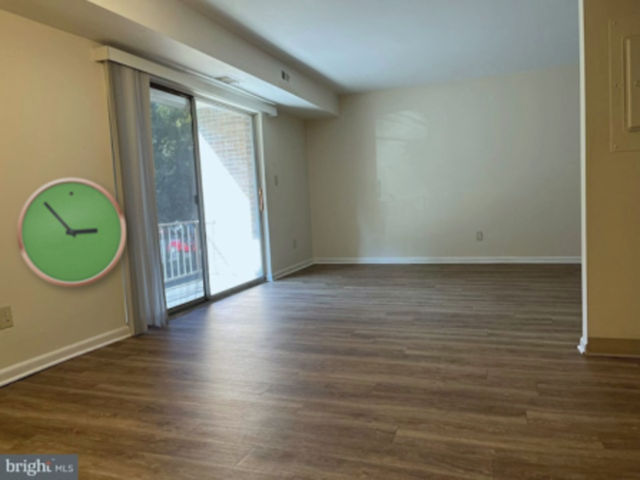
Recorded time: 2:53
